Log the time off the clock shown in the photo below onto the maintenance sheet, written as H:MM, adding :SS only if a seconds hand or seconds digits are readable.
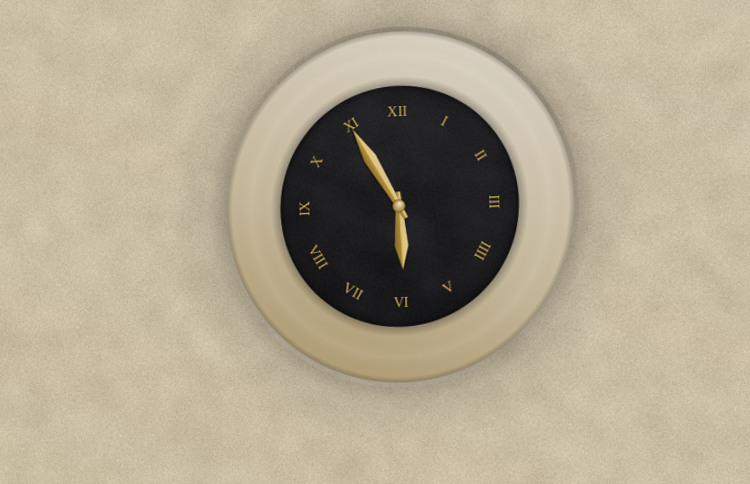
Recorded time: 5:55
